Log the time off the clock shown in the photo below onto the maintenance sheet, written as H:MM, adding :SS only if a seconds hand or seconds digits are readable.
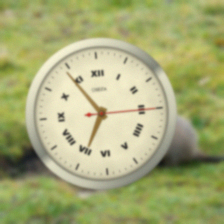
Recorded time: 6:54:15
